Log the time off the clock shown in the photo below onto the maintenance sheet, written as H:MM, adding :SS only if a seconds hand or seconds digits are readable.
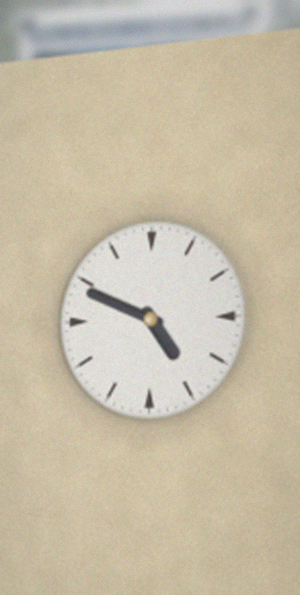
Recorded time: 4:49
